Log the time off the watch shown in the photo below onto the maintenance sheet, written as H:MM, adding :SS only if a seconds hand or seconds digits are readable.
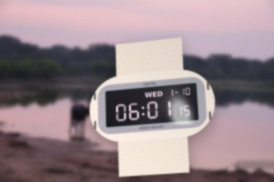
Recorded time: 6:01:15
